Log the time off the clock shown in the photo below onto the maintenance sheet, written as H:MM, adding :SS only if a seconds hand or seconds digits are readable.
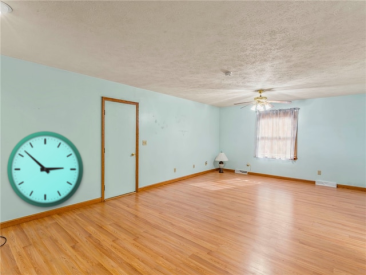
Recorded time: 2:52
